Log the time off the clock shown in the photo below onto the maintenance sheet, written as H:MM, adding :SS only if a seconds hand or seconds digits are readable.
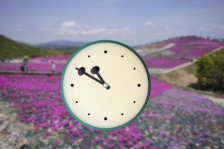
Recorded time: 10:50
